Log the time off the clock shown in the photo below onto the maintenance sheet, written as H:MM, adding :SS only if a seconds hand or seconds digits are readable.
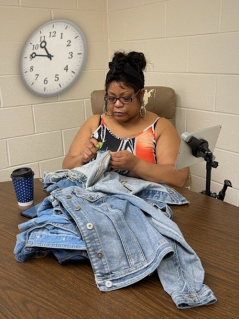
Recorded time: 10:46
